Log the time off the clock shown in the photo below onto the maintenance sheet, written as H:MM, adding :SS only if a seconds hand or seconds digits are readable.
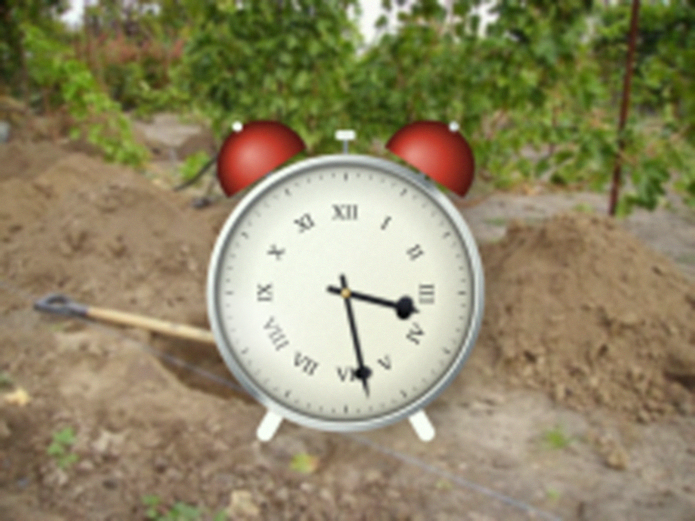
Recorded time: 3:28
